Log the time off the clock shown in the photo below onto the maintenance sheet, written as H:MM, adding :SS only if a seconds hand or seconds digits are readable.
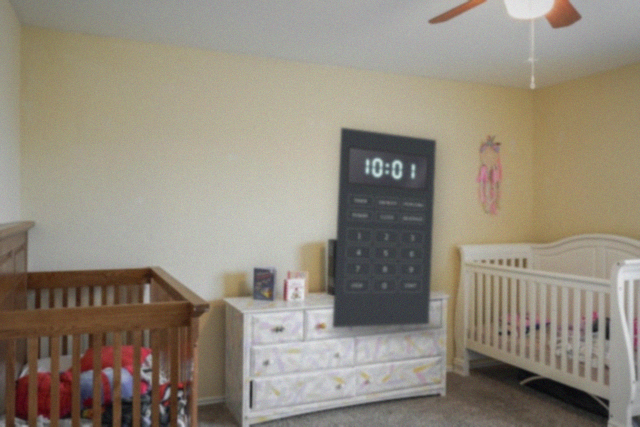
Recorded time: 10:01
